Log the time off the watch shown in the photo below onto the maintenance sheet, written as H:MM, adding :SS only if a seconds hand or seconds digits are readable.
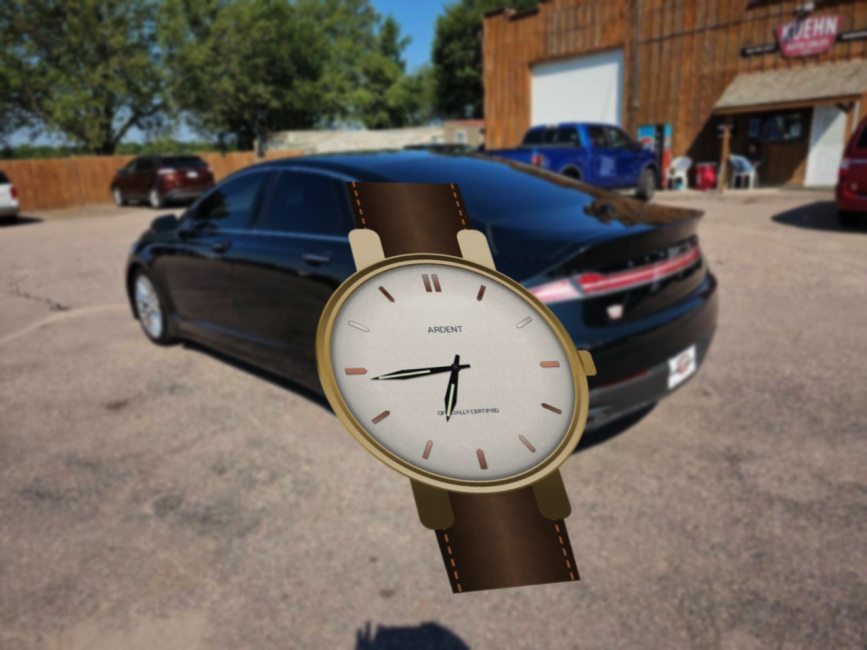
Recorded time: 6:44
